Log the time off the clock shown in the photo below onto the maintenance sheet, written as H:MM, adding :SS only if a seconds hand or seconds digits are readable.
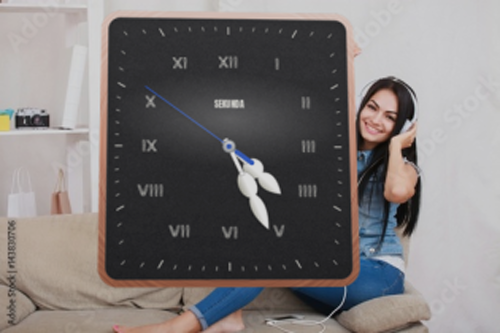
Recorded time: 4:25:51
